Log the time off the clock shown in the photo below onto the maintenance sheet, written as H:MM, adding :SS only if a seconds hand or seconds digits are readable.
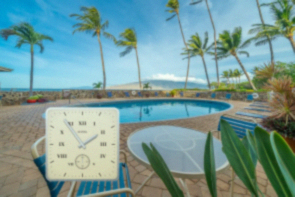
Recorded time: 1:54
